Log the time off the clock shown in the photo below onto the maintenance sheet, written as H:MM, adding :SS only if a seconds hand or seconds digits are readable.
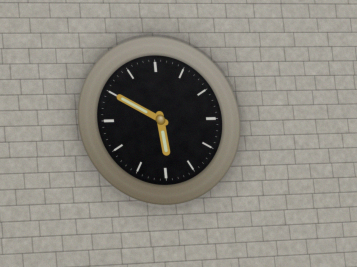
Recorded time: 5:50
